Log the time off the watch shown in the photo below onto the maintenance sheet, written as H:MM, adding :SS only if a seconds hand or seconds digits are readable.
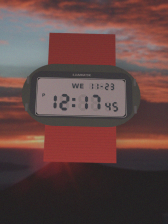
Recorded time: 12:17:45
